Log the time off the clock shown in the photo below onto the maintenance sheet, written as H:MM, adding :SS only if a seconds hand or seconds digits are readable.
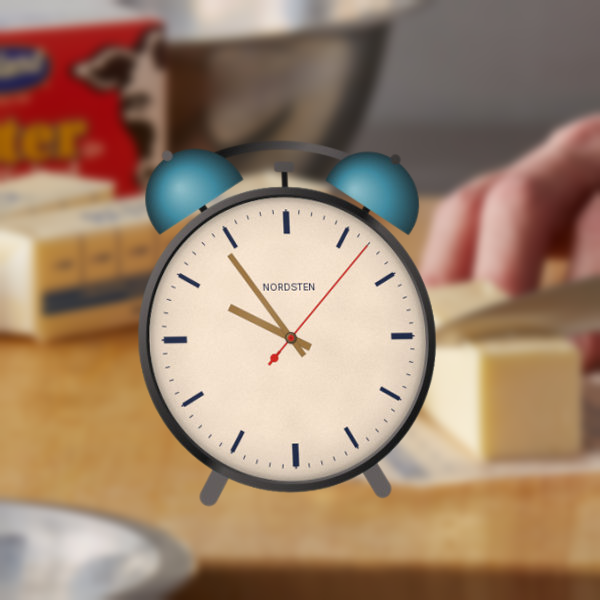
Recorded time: 9:54:07
